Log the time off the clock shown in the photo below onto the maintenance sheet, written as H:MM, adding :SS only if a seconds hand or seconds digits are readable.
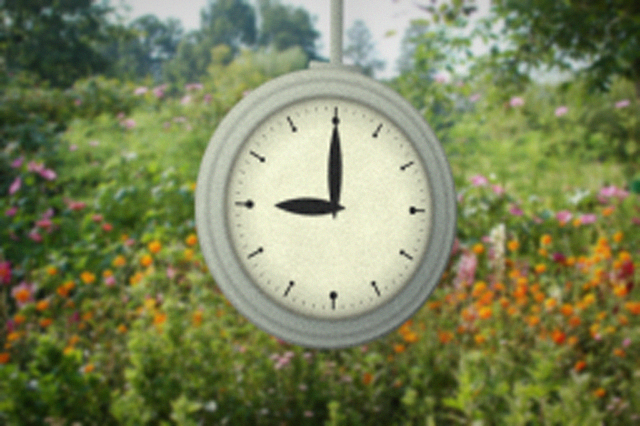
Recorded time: 9:00
